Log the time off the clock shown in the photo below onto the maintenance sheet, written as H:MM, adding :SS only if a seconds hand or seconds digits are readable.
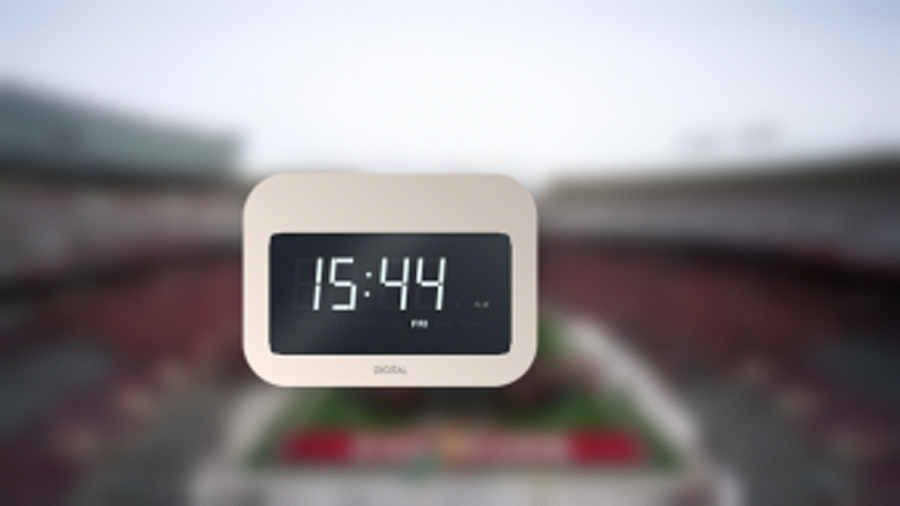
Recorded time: 15:44
